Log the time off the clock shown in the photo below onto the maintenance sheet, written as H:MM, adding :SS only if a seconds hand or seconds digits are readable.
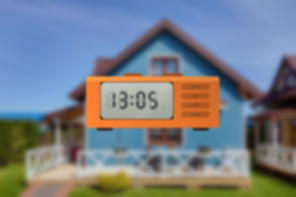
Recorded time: 13:05
